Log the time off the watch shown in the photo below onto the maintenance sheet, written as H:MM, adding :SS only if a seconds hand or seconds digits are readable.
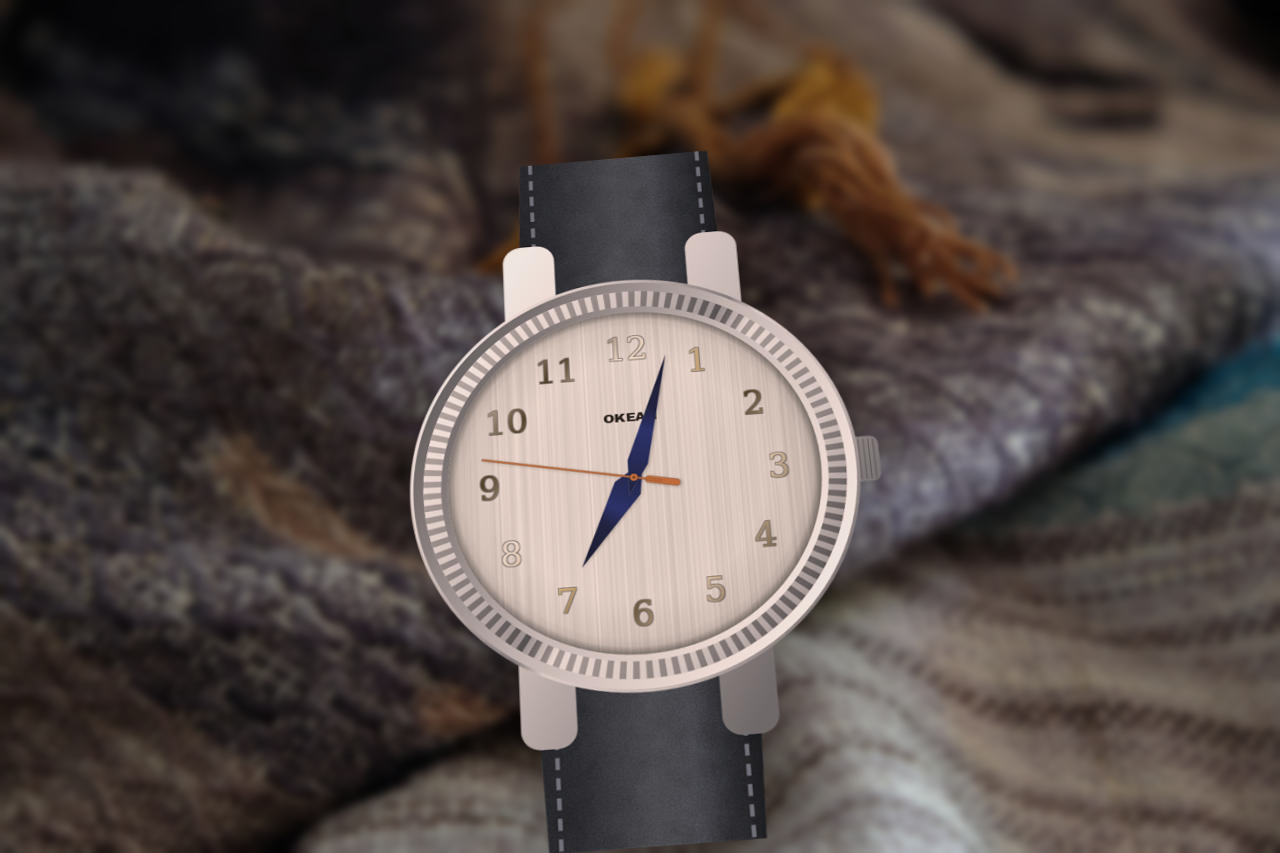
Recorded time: 7:02:47
